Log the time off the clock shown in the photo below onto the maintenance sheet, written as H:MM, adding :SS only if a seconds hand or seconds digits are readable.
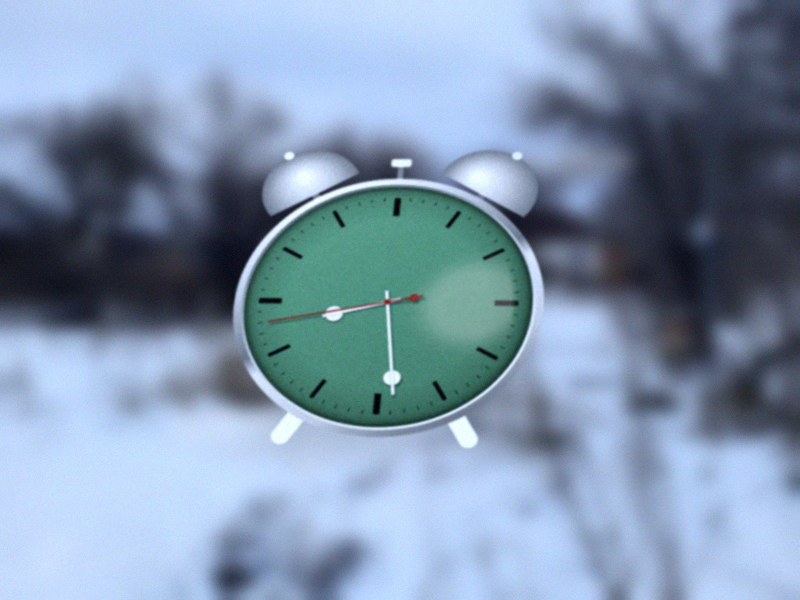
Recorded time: 8:28:43
